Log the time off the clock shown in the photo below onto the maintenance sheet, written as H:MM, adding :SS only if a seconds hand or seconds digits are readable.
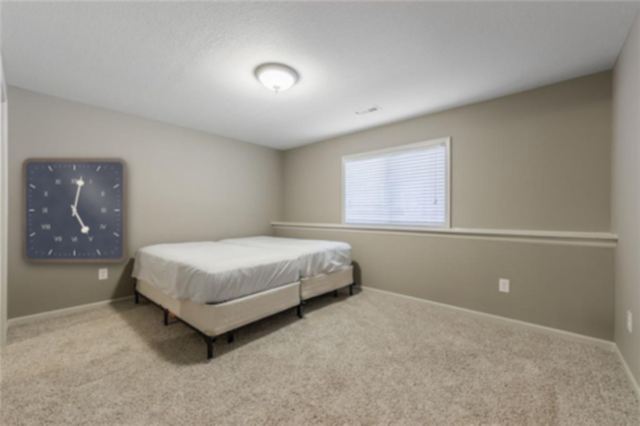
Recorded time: 5:02
